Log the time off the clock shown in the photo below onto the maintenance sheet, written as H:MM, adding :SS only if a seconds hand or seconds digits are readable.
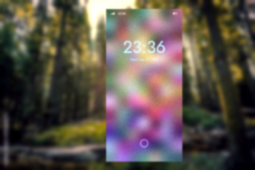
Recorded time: 23:36
